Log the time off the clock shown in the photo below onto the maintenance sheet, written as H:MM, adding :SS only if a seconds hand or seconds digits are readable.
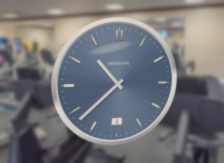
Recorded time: 10:38
